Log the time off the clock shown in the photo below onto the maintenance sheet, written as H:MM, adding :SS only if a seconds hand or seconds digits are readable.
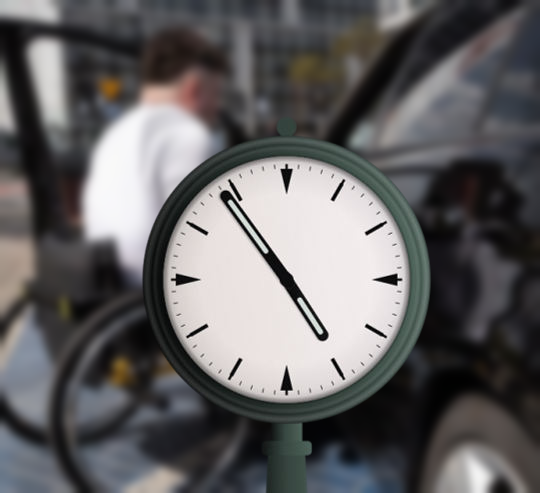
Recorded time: 4:54
